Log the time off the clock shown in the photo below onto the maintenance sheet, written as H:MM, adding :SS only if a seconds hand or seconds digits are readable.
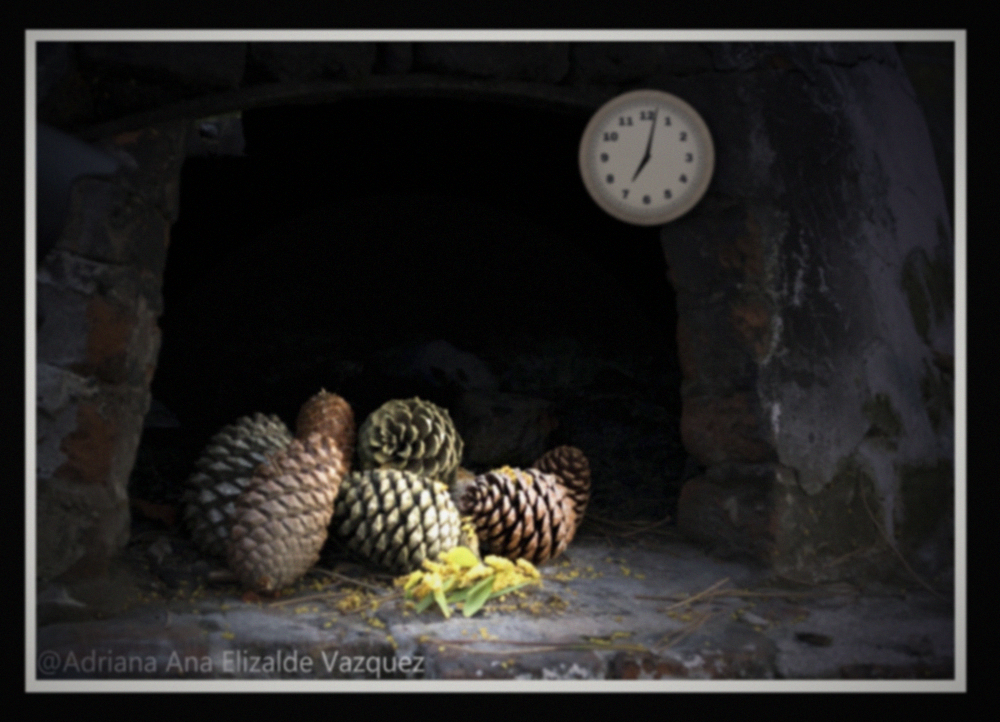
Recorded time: 7:02
